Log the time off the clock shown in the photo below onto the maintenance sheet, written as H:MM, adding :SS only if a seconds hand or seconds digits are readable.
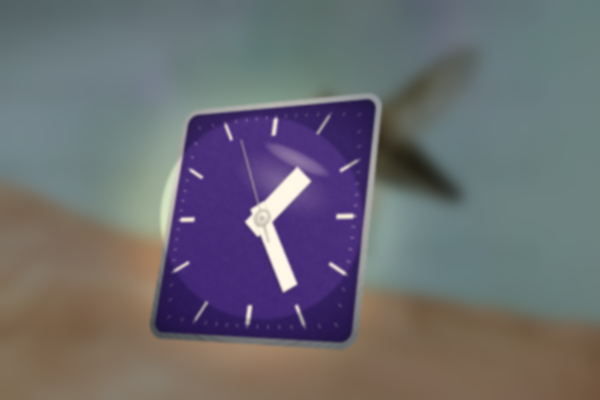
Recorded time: 1:24:56
